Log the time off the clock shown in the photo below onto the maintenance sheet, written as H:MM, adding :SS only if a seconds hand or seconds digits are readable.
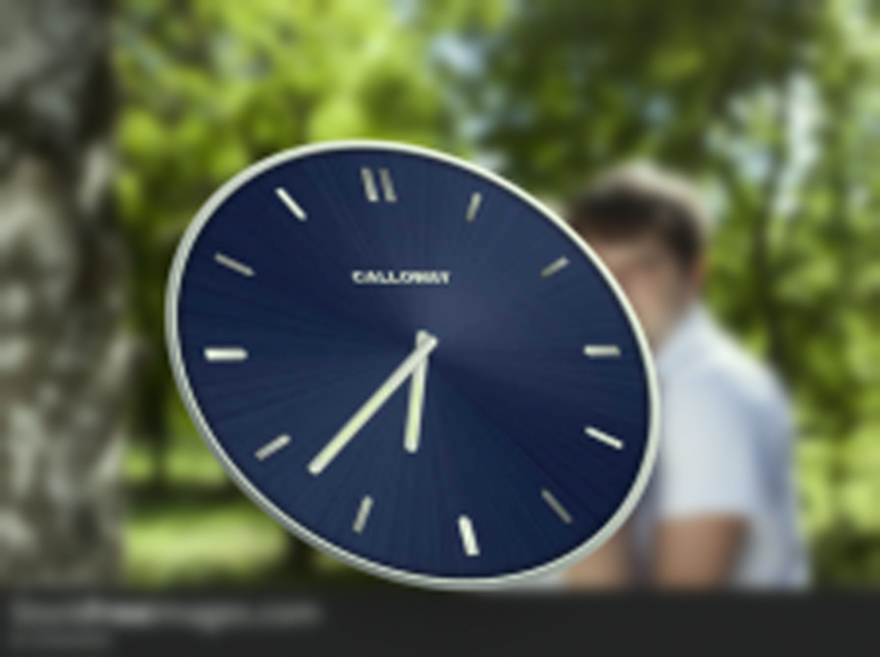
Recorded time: 6:38
